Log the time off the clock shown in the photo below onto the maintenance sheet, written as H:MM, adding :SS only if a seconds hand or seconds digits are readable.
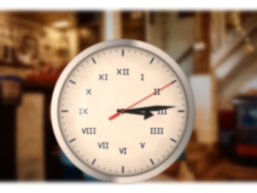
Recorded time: 3:14:10
